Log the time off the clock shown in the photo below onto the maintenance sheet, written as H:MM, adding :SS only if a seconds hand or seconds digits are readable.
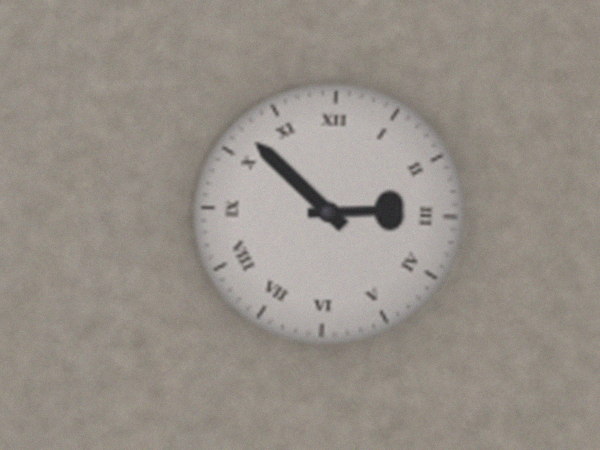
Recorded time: 2:52
